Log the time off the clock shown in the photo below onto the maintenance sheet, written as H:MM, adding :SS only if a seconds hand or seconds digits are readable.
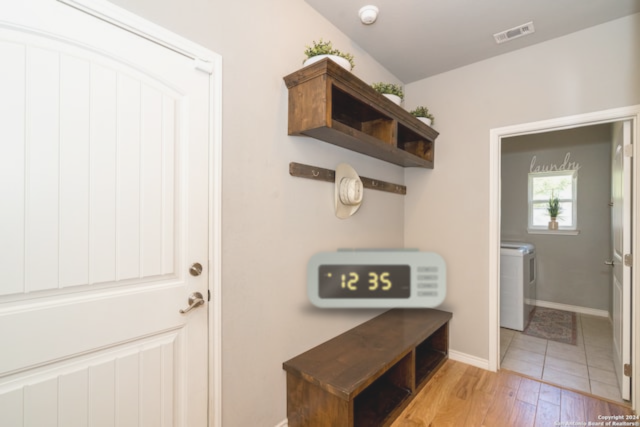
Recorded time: 12:35
